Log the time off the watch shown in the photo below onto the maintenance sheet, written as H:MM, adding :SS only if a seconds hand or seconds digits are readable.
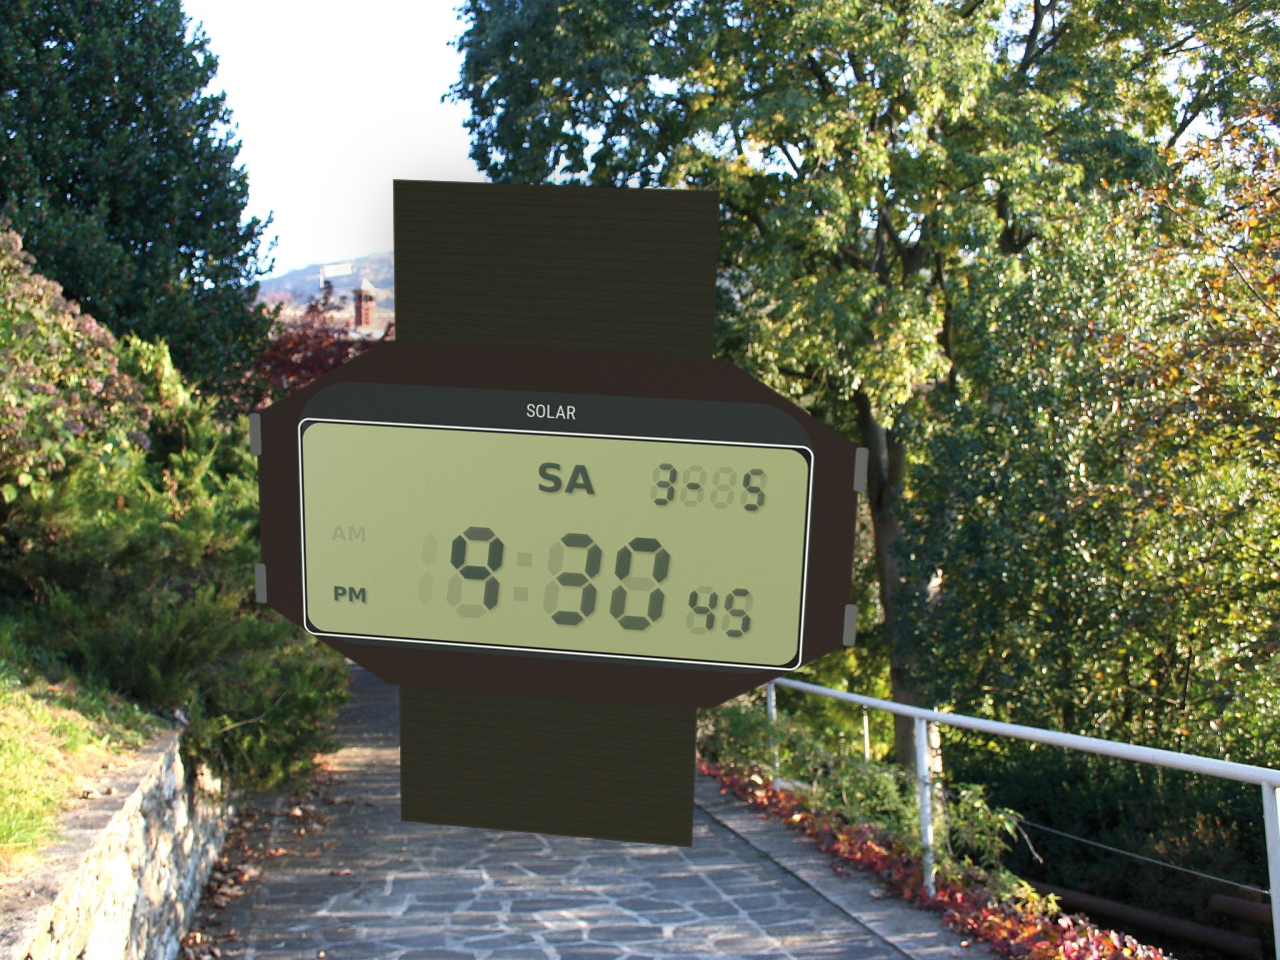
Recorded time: 9:30:45
